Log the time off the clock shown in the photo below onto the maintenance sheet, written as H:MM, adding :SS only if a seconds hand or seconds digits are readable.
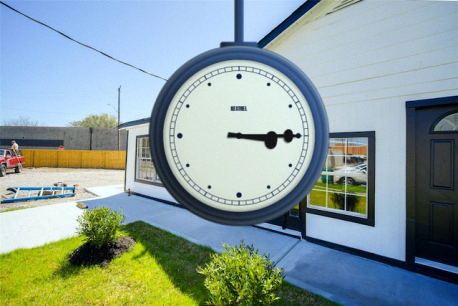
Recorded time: 3:15
